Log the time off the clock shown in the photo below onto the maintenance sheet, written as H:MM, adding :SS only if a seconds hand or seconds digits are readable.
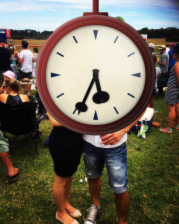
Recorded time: 5:34
